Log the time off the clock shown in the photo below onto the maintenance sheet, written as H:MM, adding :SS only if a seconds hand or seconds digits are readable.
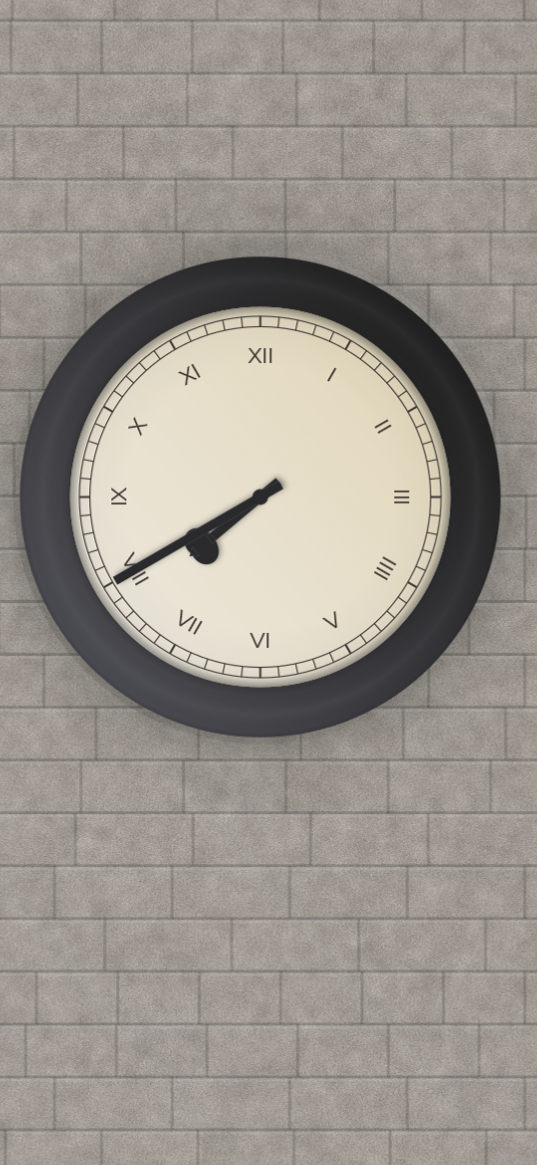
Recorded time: 7:40
